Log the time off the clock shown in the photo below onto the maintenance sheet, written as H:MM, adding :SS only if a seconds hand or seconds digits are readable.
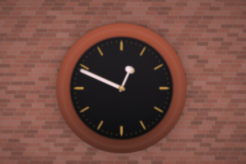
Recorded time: 12:49
